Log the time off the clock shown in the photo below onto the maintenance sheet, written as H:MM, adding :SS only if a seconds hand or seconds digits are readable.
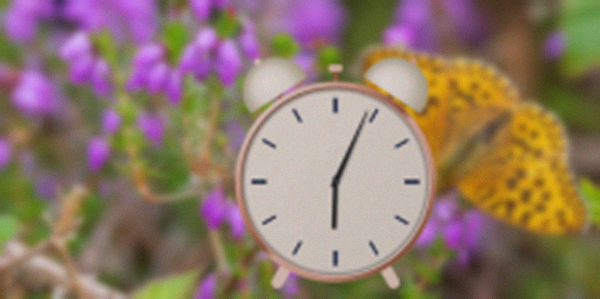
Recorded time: 6:04
